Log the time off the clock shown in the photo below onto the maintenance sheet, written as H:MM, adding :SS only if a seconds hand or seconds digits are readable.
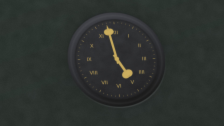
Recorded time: 4:58
